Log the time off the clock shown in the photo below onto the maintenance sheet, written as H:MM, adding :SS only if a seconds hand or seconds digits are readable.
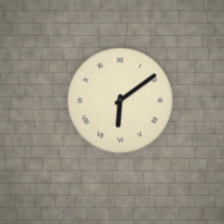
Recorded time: 6:09
